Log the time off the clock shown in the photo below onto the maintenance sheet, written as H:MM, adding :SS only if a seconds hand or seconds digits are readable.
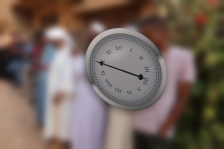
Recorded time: 3:49
